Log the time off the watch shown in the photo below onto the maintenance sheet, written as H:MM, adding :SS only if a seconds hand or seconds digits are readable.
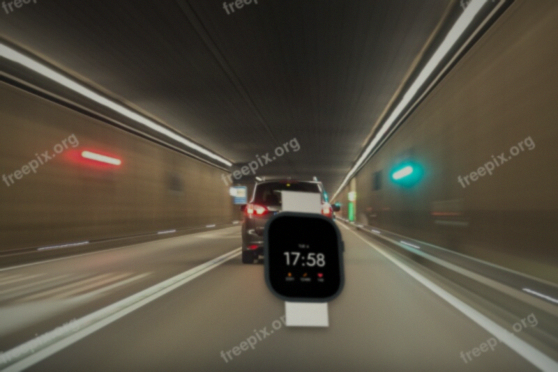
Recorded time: 17:58
